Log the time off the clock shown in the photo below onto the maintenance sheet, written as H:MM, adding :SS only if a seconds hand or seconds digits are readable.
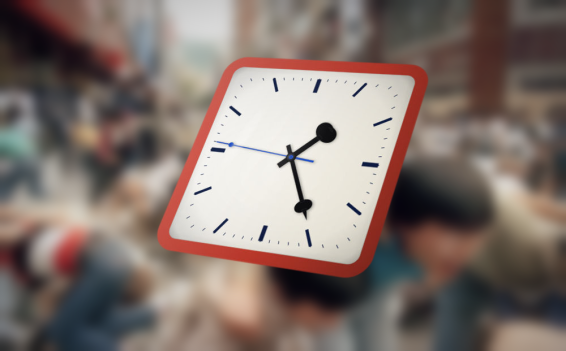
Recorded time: 1:24:46
